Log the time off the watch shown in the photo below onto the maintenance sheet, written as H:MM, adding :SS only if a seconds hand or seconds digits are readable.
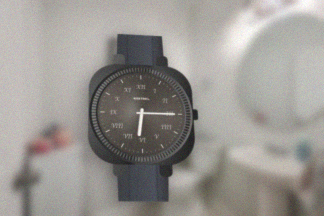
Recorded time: 6:15
